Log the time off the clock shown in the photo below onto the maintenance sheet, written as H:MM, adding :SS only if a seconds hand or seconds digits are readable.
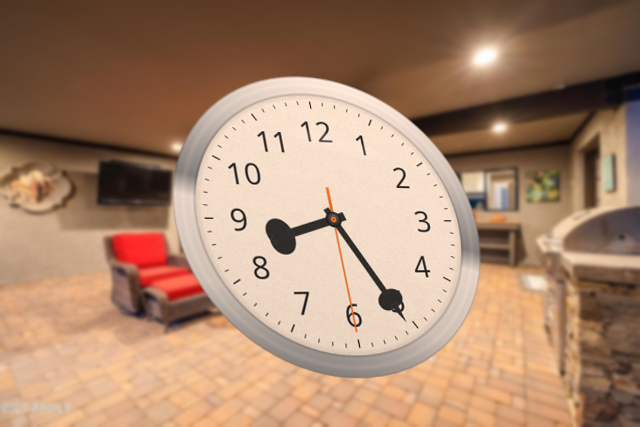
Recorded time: 8:25:30
